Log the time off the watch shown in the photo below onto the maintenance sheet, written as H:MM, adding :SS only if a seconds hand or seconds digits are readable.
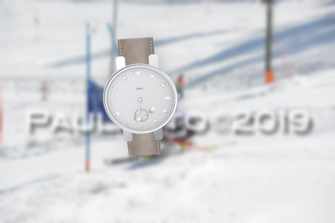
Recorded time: 4:32
